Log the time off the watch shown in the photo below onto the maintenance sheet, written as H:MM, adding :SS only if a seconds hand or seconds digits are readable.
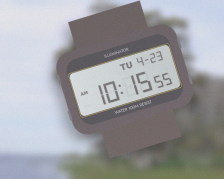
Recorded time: 10:15:55
